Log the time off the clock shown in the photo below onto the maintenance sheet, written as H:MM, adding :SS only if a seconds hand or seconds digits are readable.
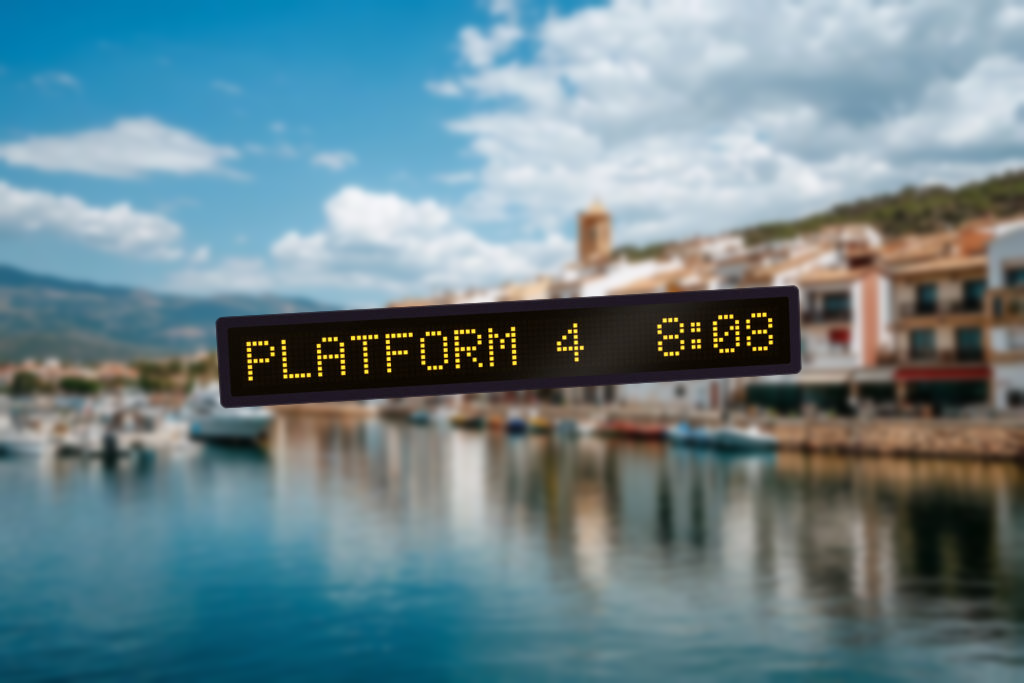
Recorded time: 8:08
